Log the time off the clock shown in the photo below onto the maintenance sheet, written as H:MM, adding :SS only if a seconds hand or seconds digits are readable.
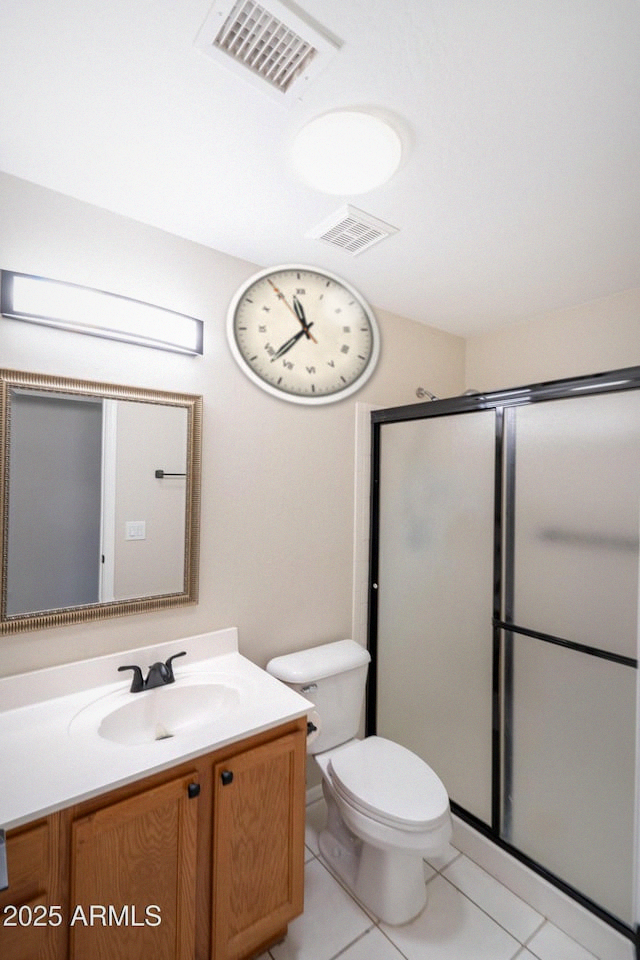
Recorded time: 11:37:55
